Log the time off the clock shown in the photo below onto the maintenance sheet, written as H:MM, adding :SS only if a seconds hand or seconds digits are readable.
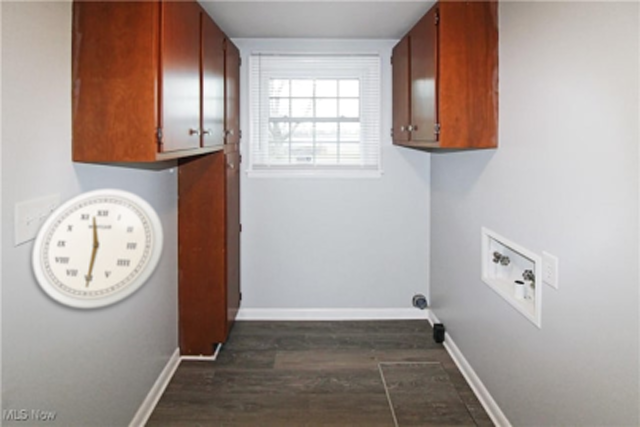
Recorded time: 11:30
